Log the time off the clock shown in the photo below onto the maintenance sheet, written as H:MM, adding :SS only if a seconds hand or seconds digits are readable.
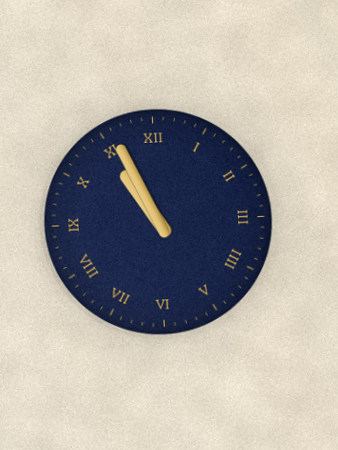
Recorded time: 10:56
